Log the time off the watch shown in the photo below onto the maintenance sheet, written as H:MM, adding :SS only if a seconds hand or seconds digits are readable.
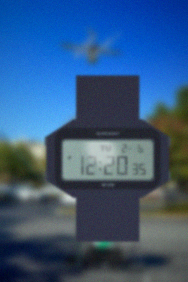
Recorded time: 12:20
